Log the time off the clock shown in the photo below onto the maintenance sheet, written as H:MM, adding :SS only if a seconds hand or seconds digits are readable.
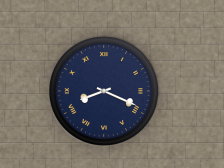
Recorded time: 8:19
